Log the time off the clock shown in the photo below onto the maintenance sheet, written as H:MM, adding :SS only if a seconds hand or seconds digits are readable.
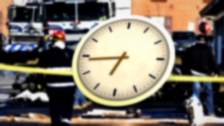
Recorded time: 6:44
